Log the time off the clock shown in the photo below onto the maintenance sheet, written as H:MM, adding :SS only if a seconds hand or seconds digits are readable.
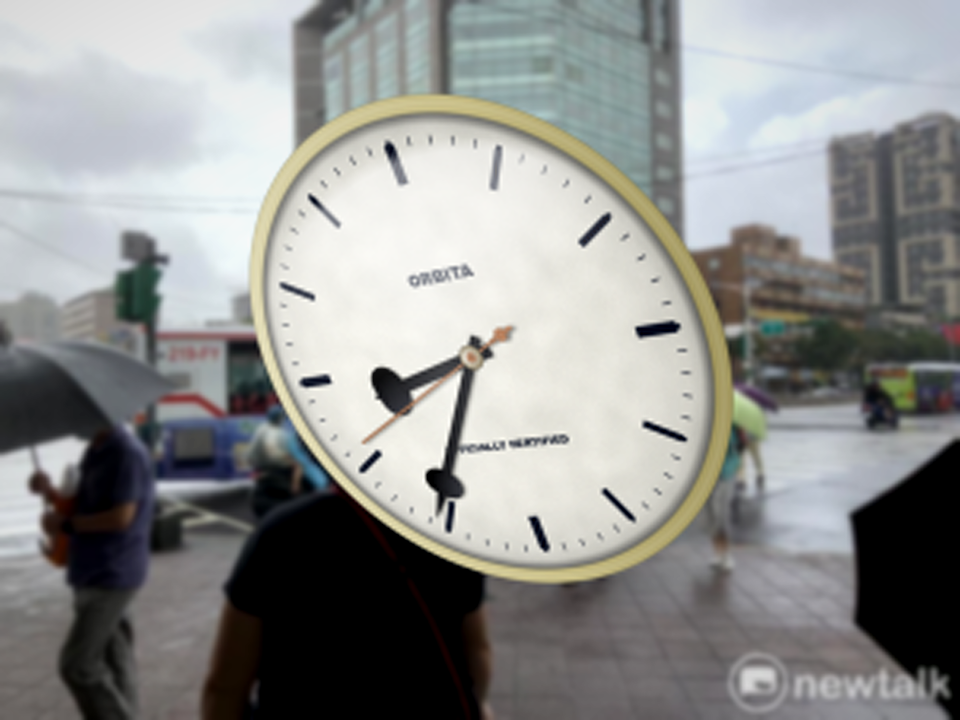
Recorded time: 8:35:41
